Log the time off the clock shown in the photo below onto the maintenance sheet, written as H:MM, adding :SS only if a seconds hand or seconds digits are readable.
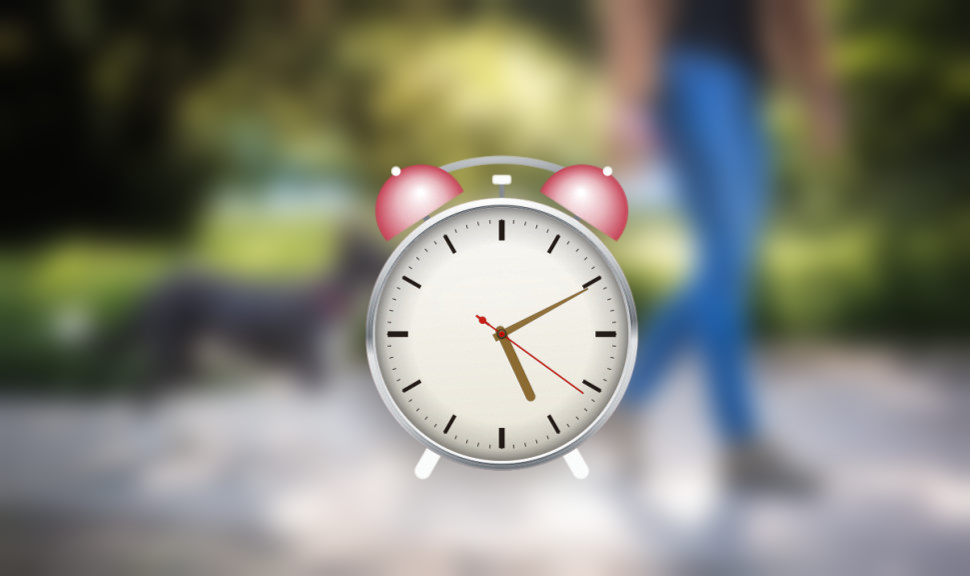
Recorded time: 5:10:21
